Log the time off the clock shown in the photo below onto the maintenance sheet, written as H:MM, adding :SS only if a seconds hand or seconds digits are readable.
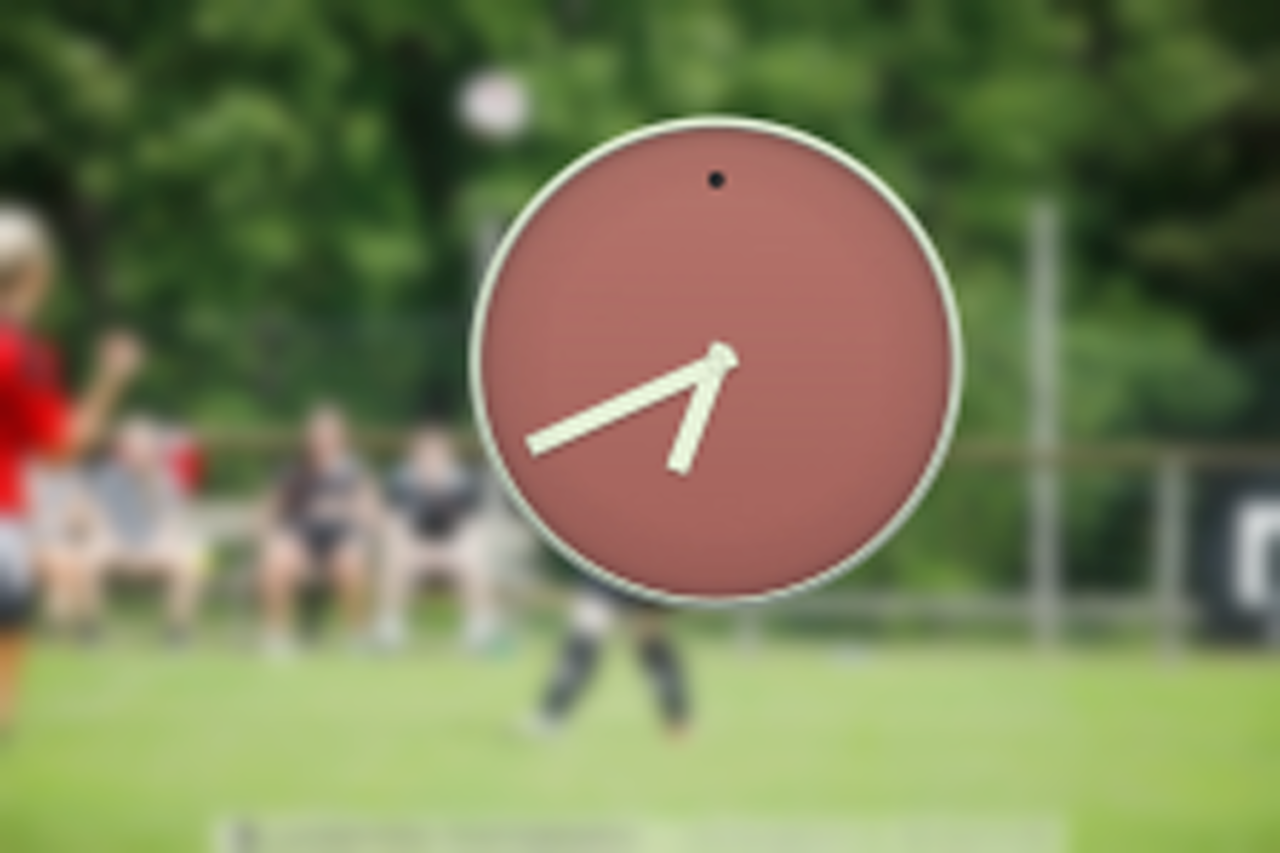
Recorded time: 6:41
